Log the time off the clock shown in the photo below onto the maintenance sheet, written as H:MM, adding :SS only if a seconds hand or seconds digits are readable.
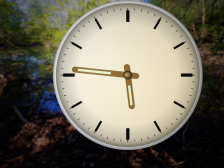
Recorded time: 5:46
